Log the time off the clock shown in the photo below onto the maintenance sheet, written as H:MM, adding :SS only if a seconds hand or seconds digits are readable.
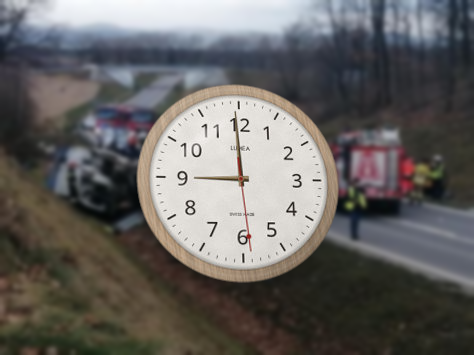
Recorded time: 8:59:29
